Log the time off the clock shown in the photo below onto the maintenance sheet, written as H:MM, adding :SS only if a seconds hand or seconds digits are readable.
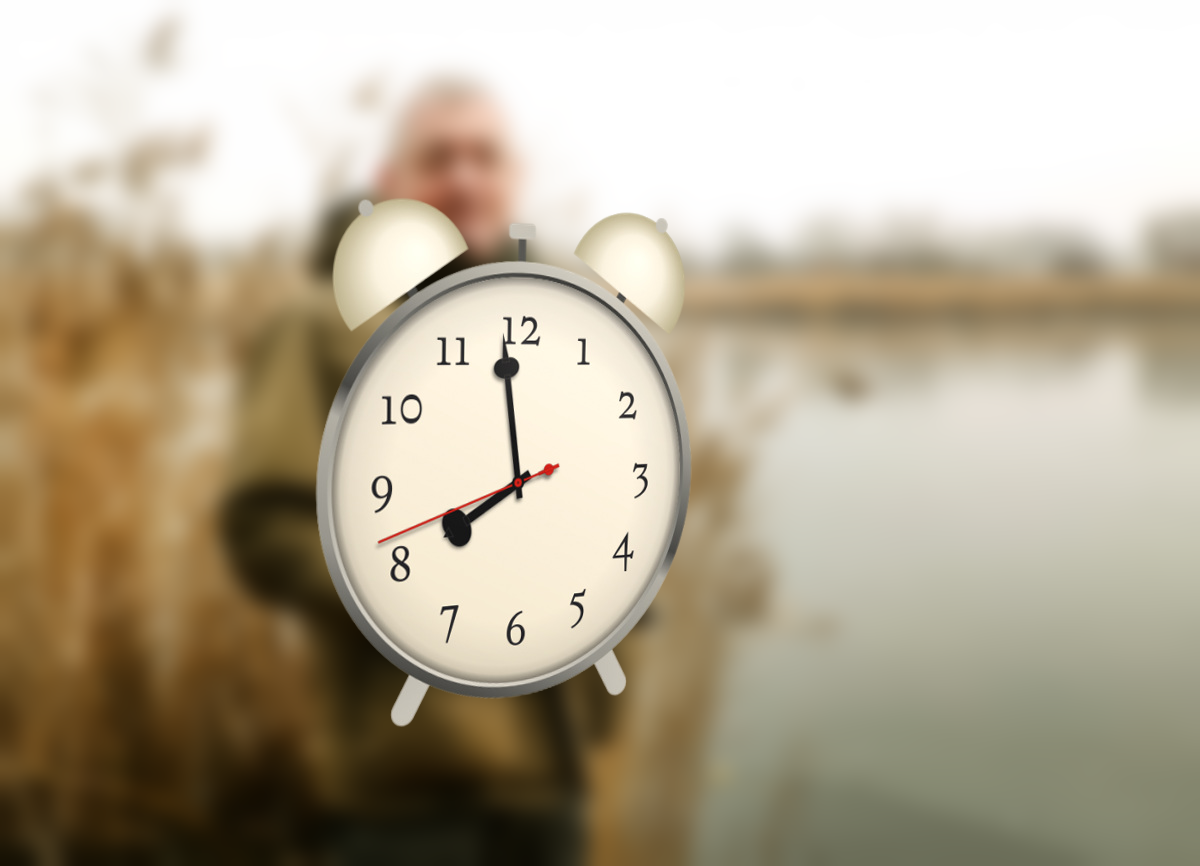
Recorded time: 7:58:42
